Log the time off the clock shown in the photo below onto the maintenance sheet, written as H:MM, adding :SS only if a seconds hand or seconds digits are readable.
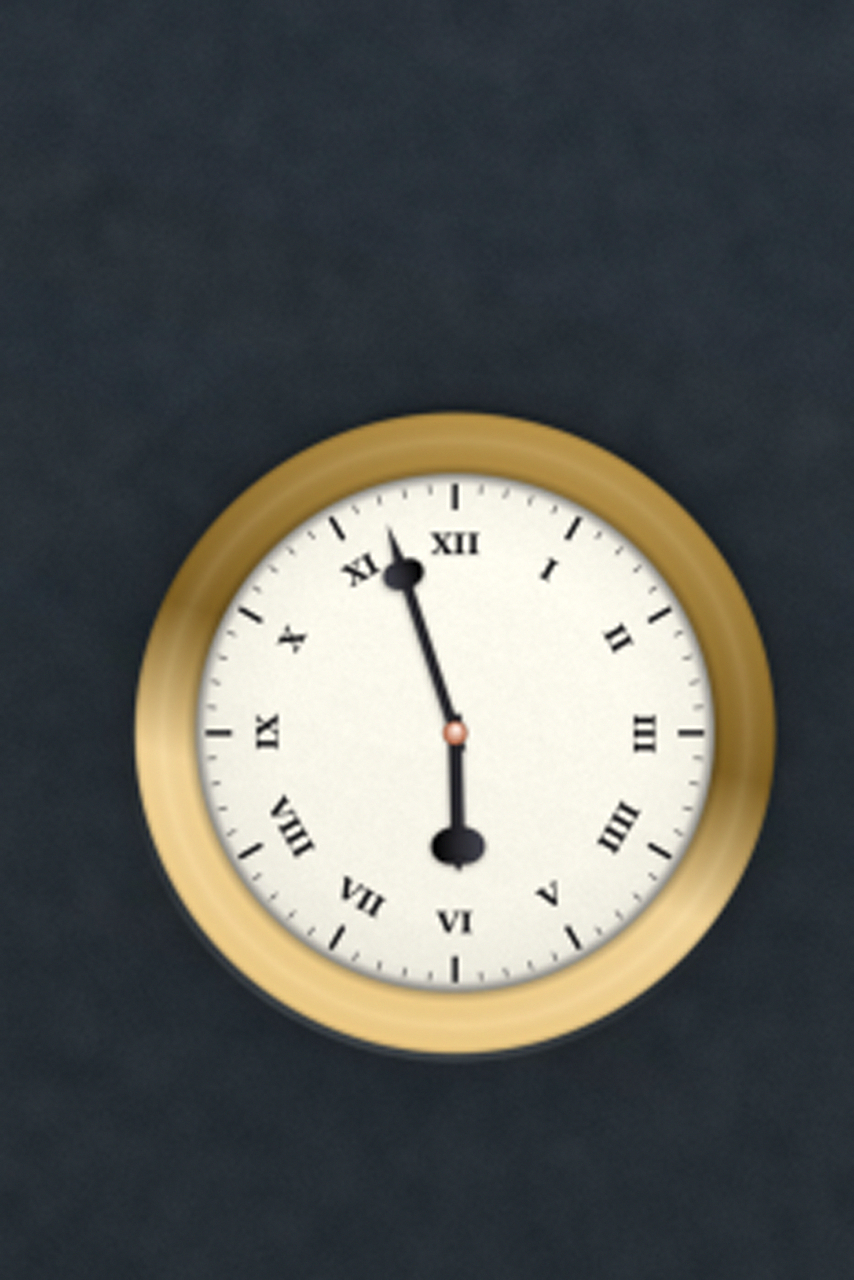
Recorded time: 5:57
